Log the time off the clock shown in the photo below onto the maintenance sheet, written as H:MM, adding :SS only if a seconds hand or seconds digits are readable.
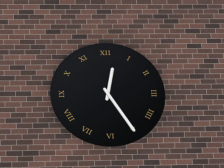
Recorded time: 12:25
